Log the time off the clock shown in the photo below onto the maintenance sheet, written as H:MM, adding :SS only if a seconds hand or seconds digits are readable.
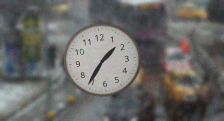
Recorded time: 1:36
